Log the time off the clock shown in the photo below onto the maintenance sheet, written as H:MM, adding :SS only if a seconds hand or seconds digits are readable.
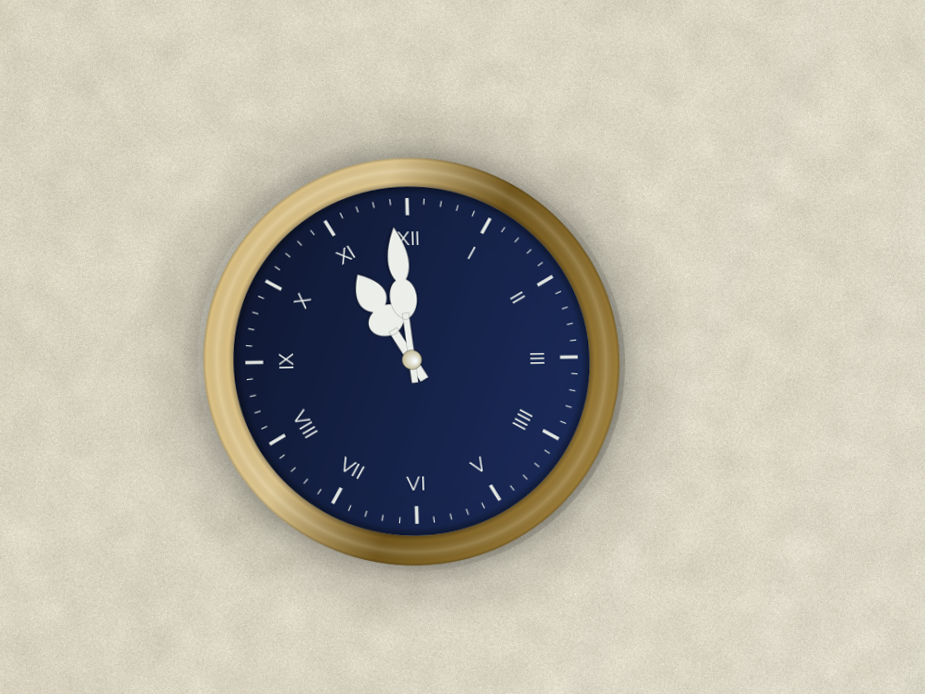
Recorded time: 10:59
